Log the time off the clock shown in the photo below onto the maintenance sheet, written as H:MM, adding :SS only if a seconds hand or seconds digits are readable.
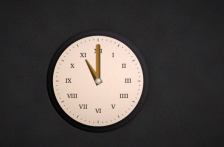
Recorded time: 11:00
